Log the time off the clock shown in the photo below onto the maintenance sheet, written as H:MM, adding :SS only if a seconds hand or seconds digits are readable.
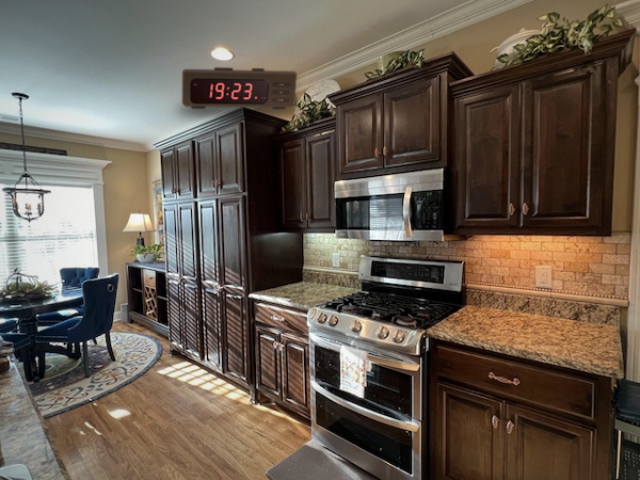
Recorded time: 19:23
